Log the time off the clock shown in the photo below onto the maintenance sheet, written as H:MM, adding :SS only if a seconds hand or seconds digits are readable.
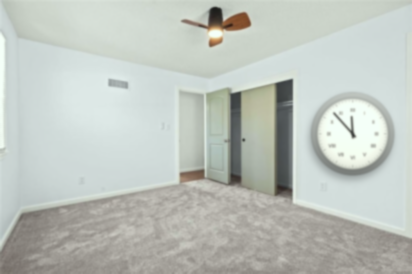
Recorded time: 11:53
